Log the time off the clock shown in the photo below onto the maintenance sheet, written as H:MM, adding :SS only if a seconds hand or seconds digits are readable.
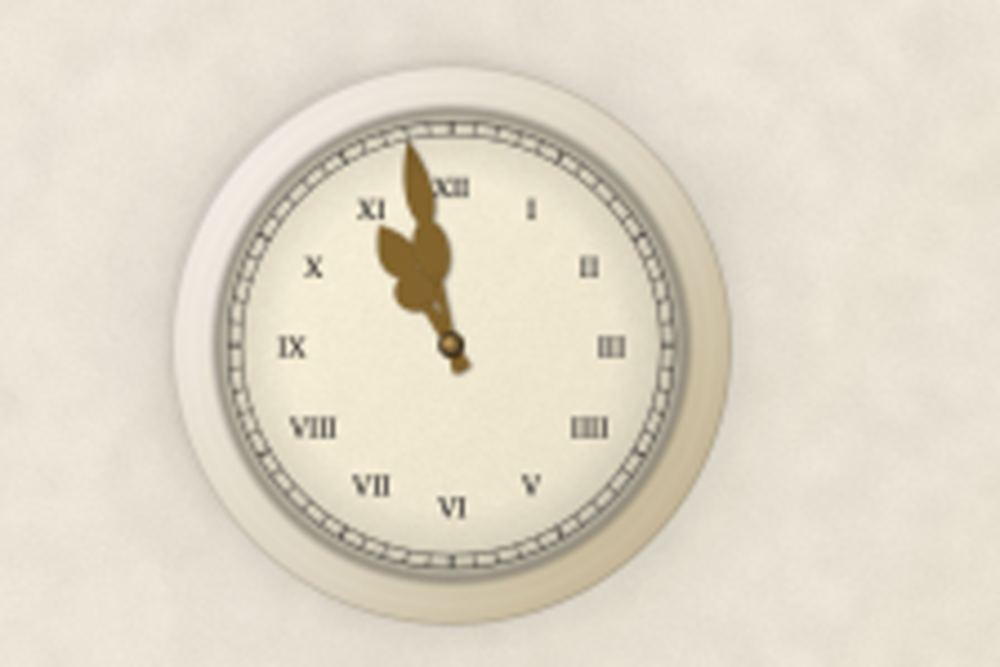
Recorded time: 10:58
